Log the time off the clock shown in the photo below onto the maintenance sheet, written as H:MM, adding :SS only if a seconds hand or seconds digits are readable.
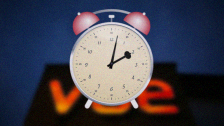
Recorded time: 2:02
